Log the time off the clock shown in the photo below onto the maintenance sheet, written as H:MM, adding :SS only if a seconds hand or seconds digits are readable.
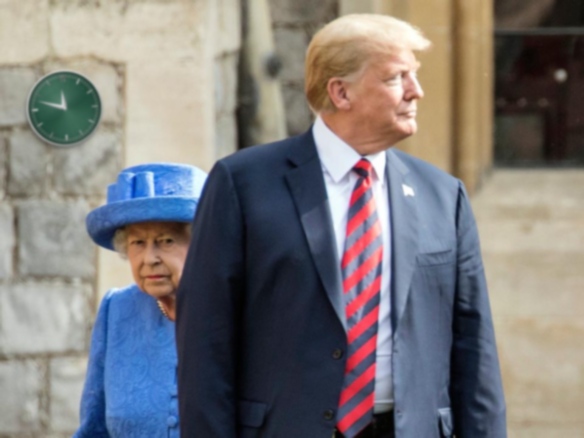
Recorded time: 11:48
